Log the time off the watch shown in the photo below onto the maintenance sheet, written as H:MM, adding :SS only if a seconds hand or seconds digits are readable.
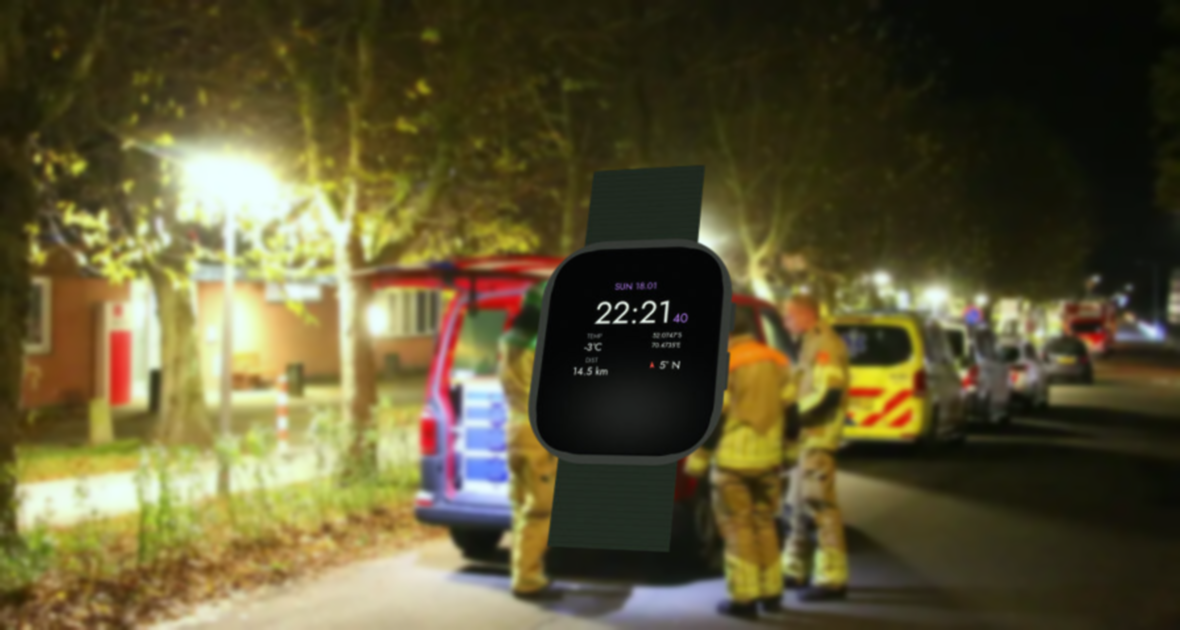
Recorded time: 22:21:40
